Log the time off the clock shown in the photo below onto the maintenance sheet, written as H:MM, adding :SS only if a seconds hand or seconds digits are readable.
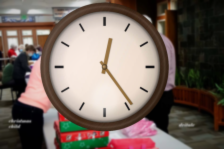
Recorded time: 12:24
